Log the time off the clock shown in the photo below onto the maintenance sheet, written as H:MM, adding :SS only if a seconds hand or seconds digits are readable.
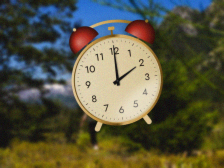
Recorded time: 2:00
